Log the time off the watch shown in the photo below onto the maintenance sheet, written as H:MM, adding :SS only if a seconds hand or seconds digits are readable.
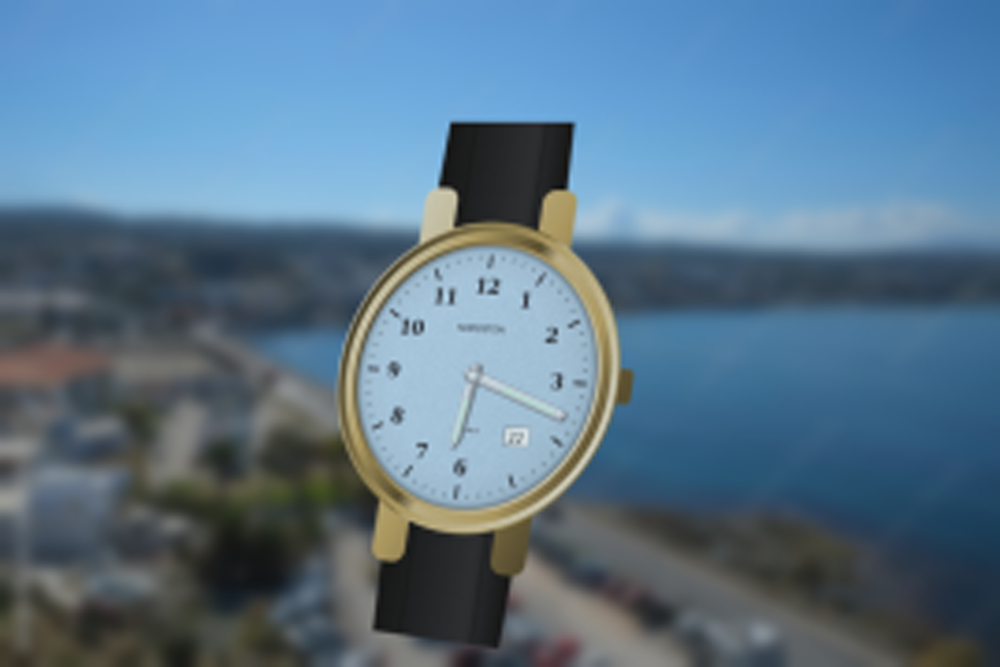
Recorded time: 6:18
